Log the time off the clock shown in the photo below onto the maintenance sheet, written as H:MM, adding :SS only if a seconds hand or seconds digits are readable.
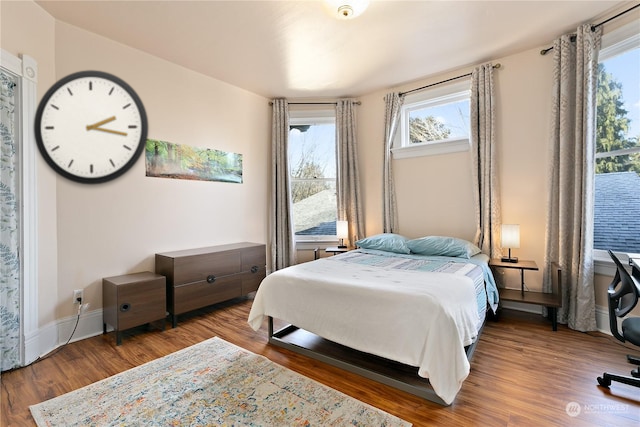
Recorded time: 2:17
